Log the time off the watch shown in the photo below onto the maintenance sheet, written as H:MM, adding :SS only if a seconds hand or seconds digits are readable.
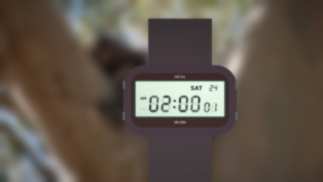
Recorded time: 2:00:01
